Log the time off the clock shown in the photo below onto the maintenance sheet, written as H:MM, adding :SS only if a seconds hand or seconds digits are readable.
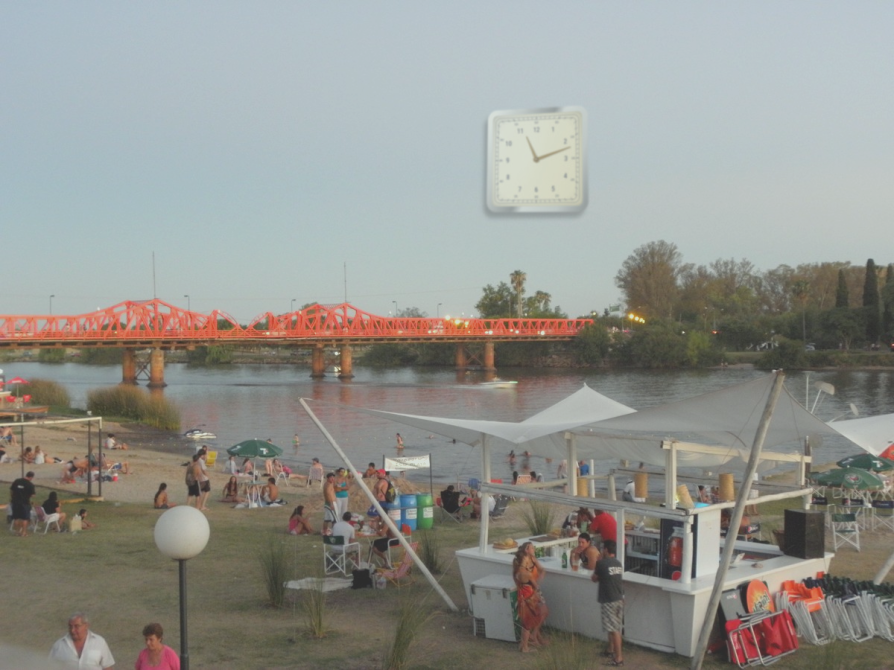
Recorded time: 11:12
